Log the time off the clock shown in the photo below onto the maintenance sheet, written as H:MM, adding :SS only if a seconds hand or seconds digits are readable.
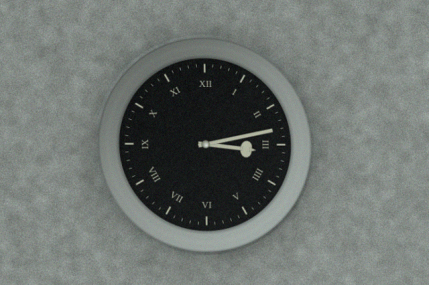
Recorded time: 3:13
